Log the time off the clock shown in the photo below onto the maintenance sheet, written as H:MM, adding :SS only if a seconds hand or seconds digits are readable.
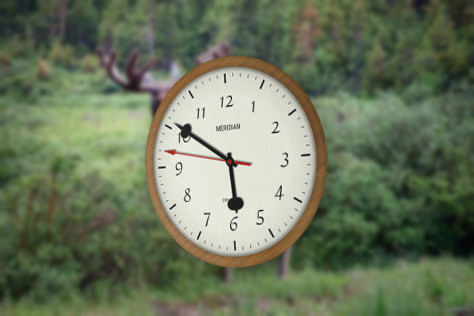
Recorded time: 5:50:47
